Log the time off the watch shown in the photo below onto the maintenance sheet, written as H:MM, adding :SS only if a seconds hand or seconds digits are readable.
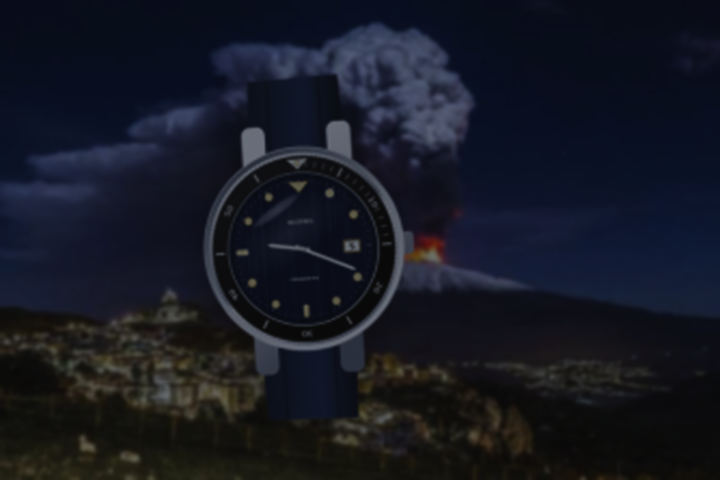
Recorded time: 9:19
